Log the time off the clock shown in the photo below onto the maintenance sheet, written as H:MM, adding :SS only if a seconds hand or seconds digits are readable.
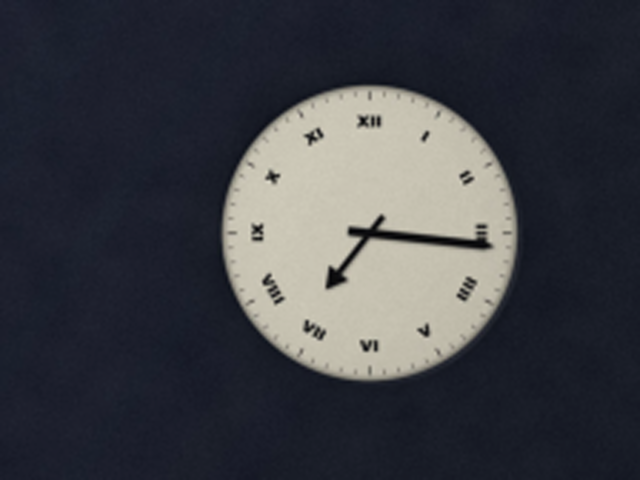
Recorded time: 7:16
